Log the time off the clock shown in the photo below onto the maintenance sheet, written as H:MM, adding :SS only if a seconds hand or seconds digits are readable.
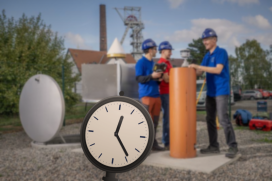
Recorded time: 12:24
